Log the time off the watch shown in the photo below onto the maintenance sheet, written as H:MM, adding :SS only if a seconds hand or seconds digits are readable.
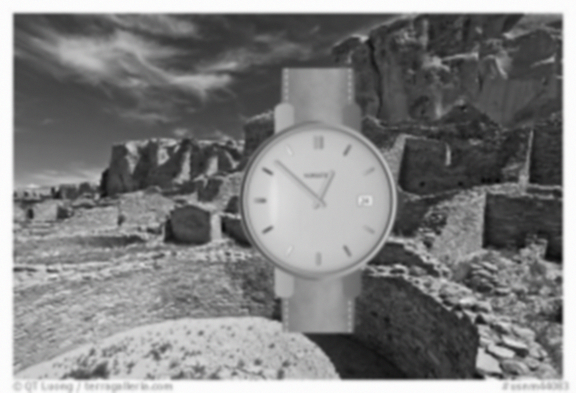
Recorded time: 12:52
